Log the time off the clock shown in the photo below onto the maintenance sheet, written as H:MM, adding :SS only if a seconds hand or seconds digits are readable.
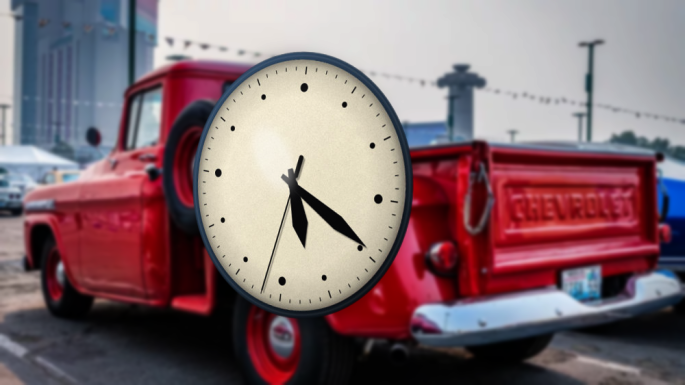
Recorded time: 5:19:32
